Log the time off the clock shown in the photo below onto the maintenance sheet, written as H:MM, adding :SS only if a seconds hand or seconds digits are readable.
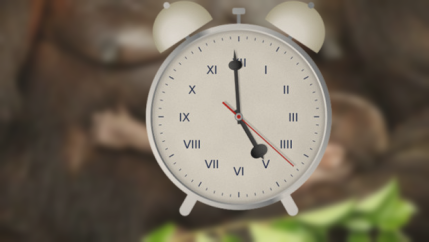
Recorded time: 4:59:22
